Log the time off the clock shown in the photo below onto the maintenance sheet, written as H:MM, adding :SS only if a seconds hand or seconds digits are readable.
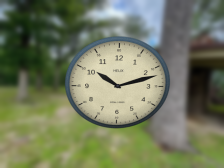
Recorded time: 10:12
